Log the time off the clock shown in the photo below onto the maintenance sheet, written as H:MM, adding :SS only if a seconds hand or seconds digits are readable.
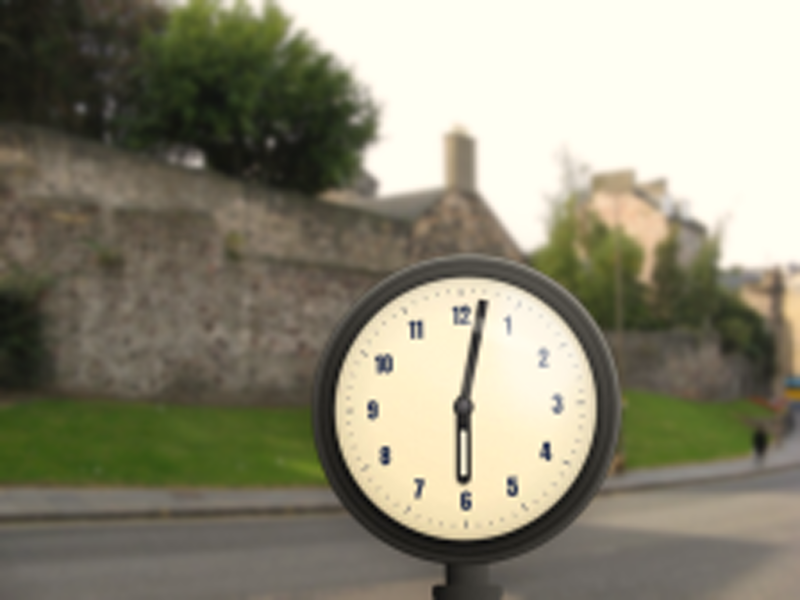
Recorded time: 6:02
